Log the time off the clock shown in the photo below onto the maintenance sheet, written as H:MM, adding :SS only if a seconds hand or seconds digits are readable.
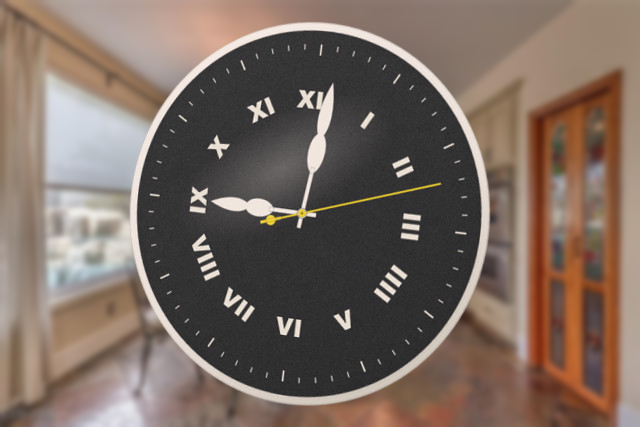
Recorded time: 9:01:12
